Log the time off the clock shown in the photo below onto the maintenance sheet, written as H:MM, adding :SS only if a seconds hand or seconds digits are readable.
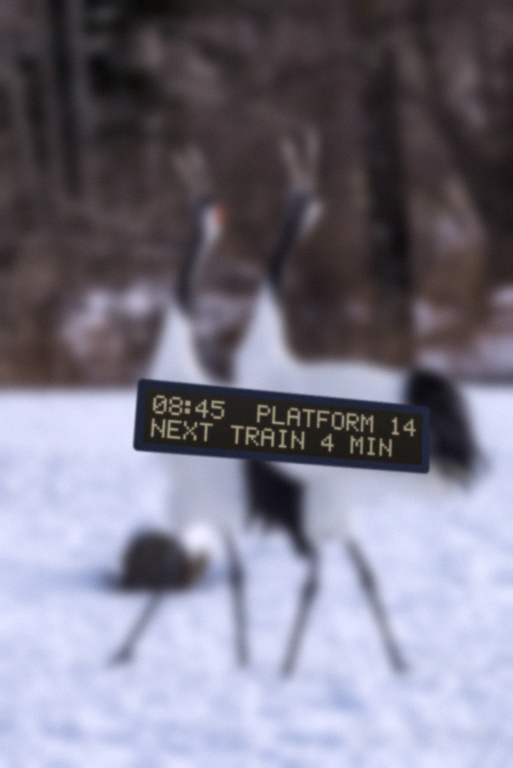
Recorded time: 8:45
